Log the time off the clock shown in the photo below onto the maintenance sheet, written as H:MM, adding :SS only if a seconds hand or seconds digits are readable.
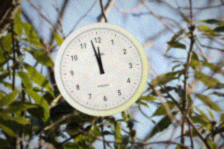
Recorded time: 11:58
